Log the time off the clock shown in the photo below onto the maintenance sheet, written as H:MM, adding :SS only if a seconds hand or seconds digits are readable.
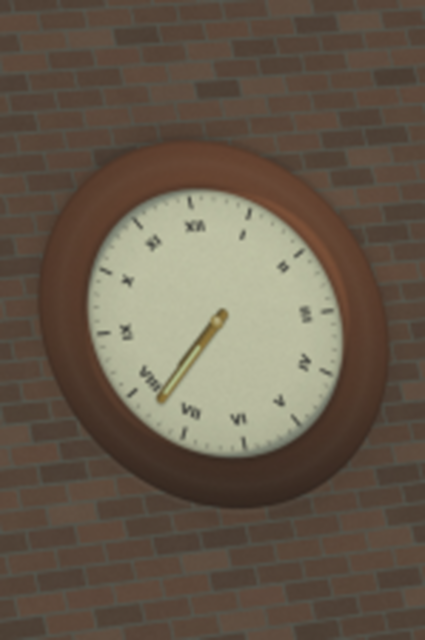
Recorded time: 7:38
